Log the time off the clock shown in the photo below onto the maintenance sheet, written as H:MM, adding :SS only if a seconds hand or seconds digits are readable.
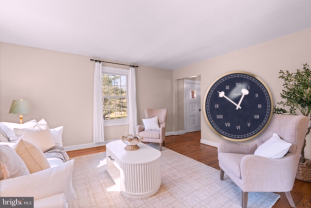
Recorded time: 12:51
